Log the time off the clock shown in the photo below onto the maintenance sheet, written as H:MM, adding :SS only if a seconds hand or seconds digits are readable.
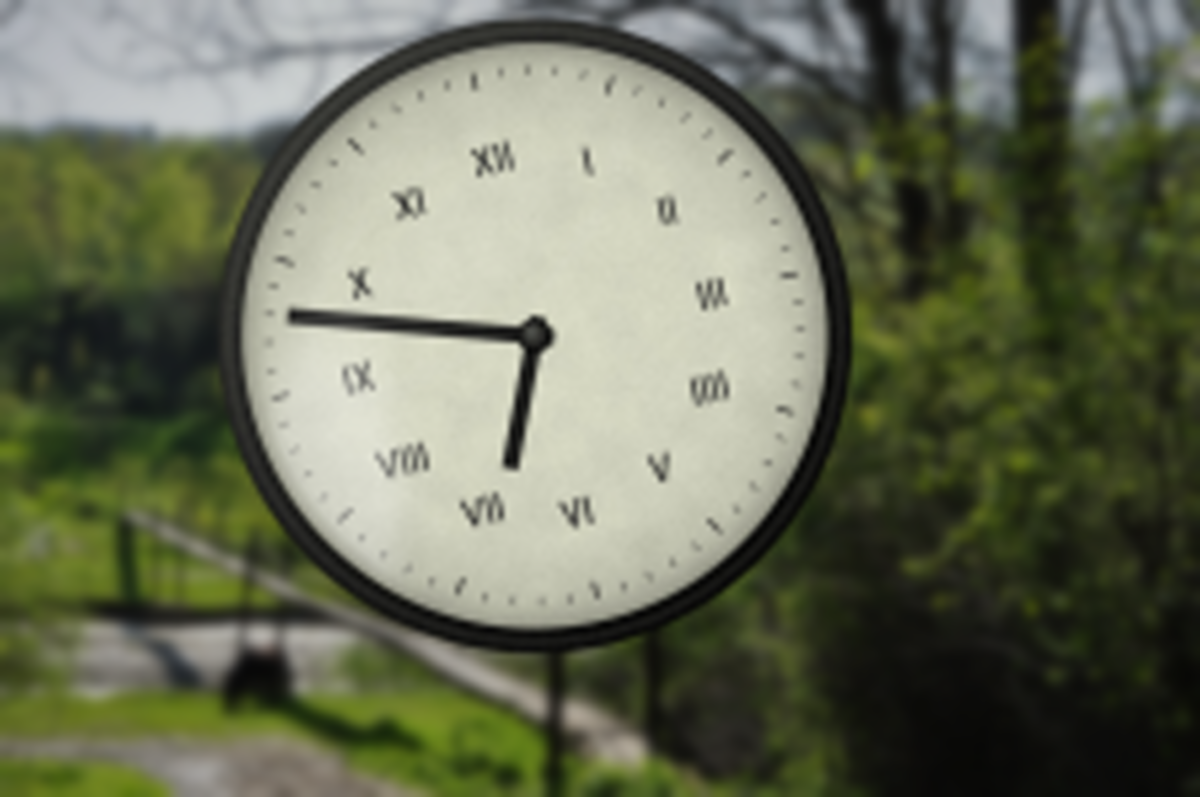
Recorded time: 6:48
